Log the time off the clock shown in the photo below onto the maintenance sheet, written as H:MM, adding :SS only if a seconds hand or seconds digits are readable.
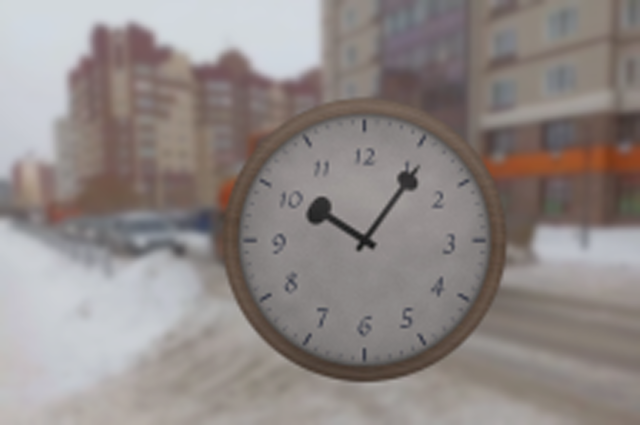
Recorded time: 10:06
